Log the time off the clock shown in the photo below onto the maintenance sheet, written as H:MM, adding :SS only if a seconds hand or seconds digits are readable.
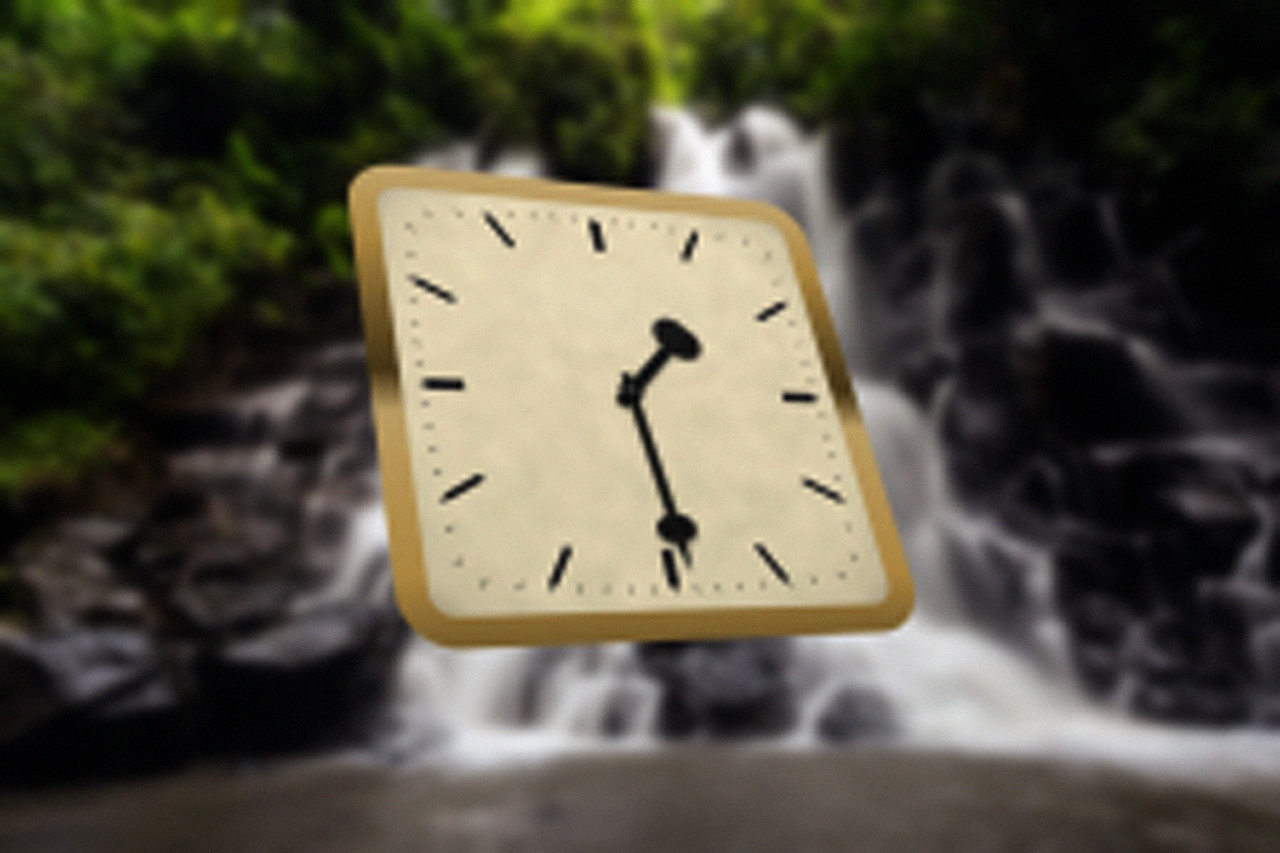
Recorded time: 1:29
